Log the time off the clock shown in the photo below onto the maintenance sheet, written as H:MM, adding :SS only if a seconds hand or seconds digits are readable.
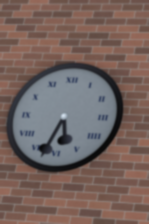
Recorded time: 5:33
